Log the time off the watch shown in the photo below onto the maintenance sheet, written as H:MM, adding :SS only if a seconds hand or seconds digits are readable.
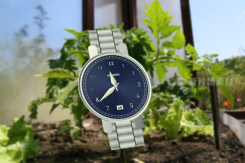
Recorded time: 11:39
